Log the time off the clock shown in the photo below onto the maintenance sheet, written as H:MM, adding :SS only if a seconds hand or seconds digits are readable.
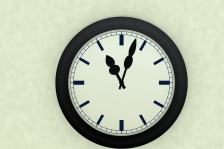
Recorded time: 11:03
